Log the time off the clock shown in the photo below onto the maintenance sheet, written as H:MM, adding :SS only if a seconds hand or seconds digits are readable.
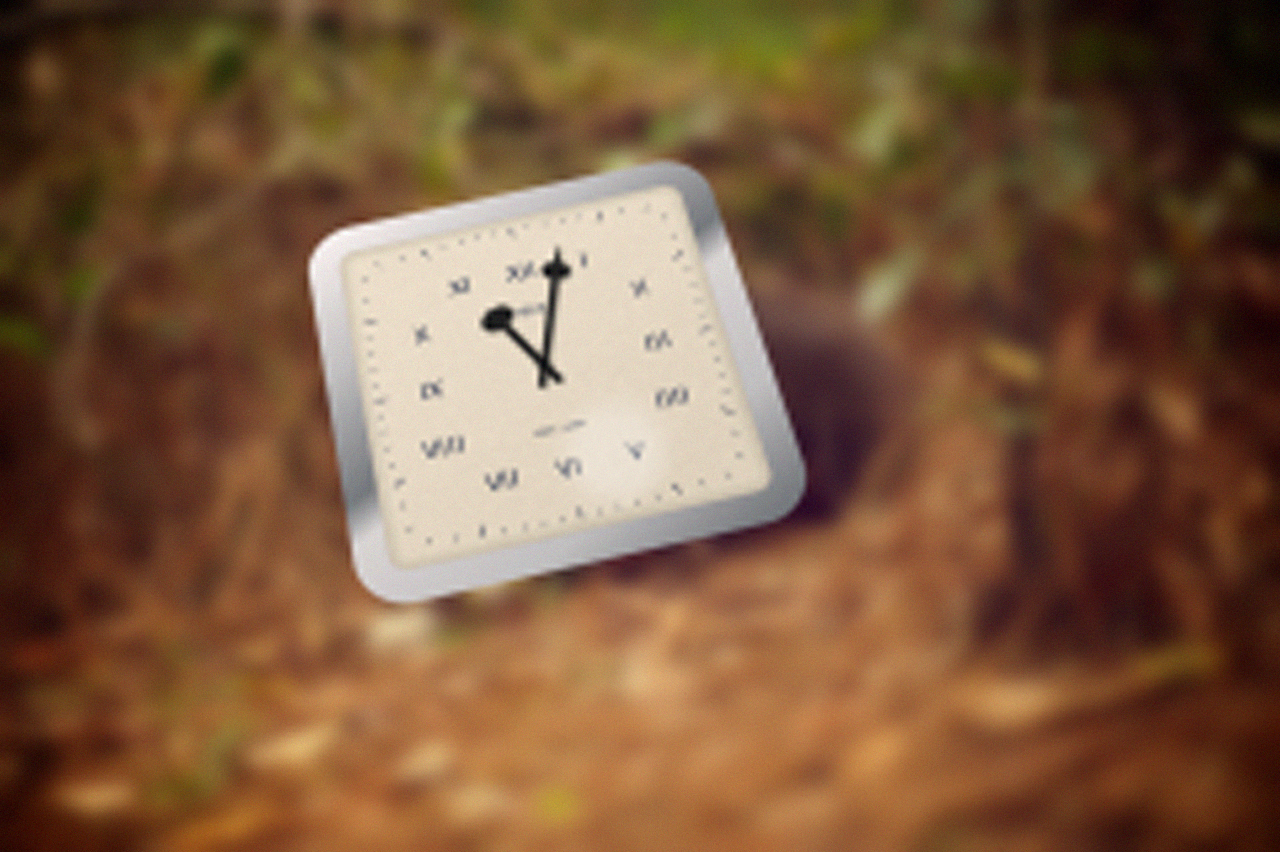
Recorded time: 11:03
